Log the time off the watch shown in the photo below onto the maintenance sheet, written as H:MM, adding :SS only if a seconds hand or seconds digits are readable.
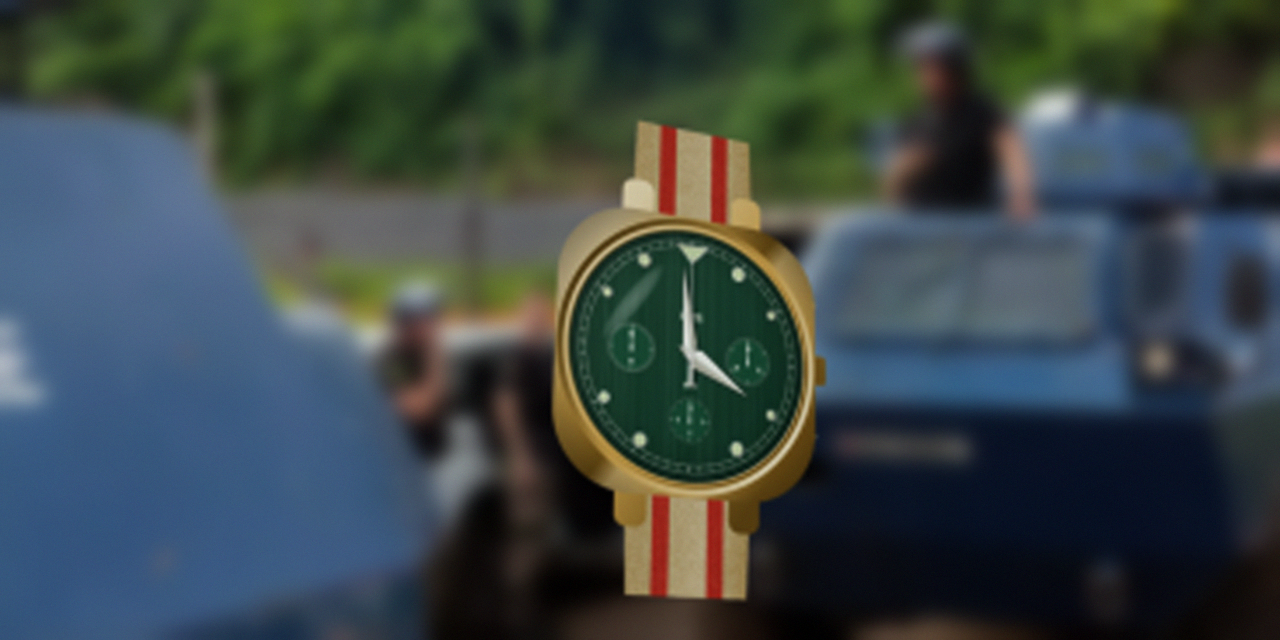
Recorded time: 3:59
